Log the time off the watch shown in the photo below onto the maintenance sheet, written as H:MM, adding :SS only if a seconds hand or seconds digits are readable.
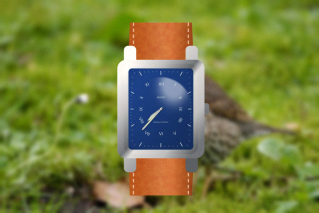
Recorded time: 7:37
